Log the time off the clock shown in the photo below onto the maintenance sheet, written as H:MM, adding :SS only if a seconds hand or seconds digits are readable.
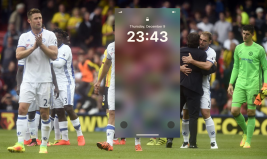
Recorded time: 23:43
